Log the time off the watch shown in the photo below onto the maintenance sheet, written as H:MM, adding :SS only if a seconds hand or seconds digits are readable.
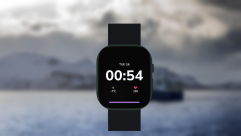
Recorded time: 0:54
